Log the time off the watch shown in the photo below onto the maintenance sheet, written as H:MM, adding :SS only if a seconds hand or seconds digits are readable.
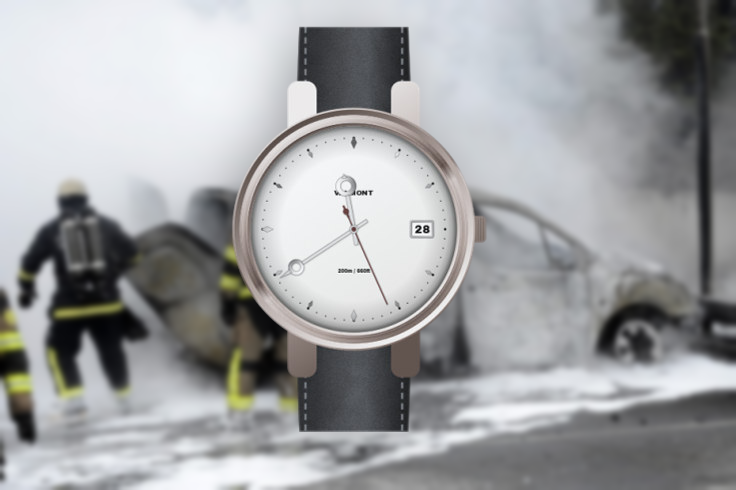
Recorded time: 11:39:26
